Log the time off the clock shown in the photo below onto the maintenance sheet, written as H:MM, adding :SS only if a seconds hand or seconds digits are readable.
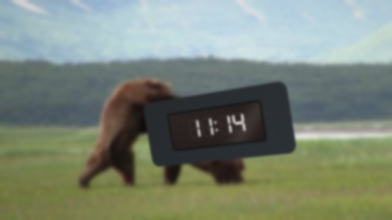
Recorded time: 11:14
